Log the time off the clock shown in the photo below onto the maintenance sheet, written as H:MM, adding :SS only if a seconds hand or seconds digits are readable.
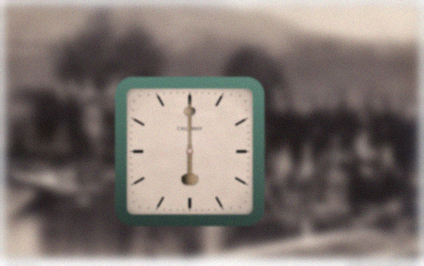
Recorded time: 6:00
